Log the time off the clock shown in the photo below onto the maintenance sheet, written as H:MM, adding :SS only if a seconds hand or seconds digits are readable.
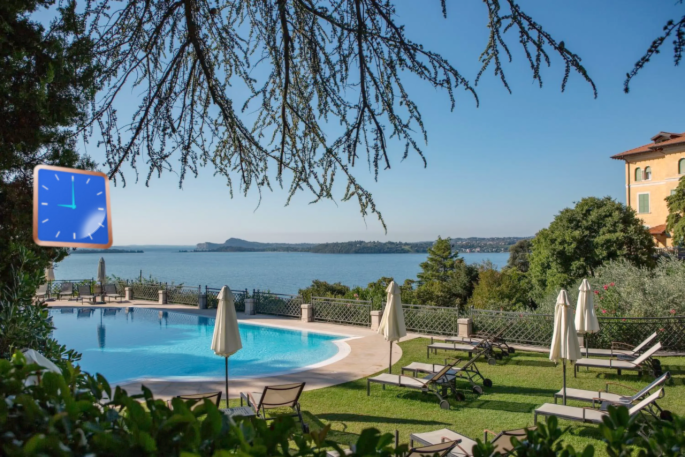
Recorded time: 9:00
